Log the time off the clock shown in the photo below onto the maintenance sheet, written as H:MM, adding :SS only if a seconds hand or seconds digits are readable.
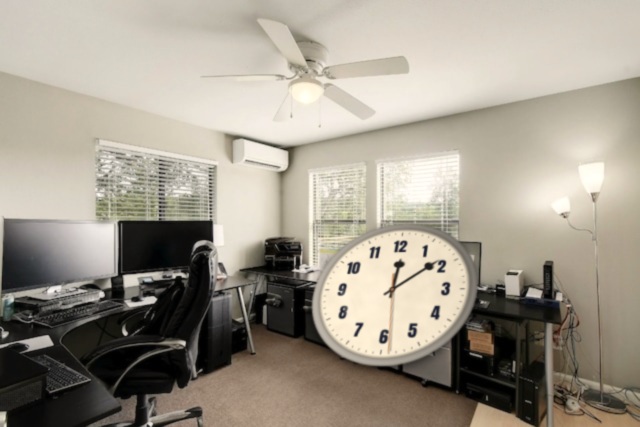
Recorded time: 12:08:29
